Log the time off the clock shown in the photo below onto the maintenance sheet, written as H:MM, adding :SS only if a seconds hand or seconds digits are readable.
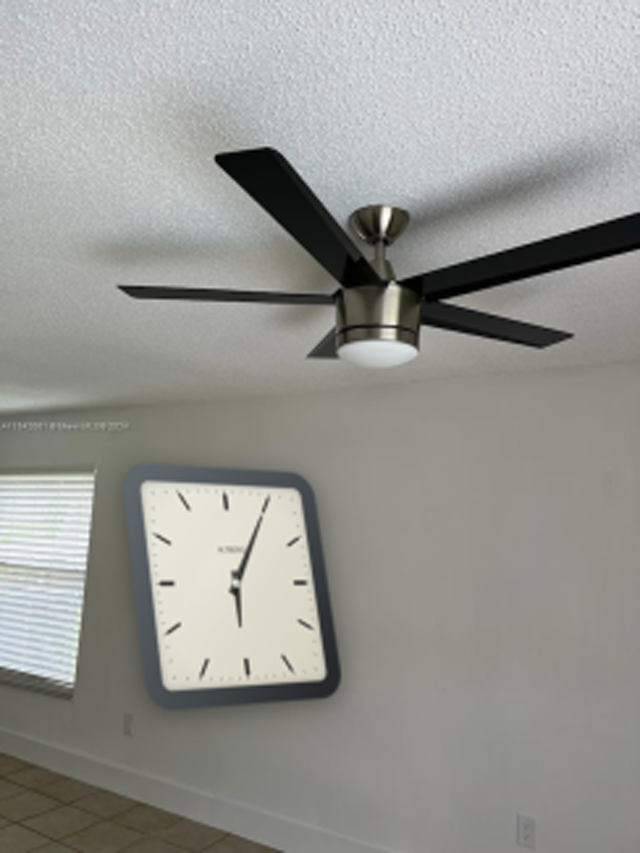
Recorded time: 6:05
